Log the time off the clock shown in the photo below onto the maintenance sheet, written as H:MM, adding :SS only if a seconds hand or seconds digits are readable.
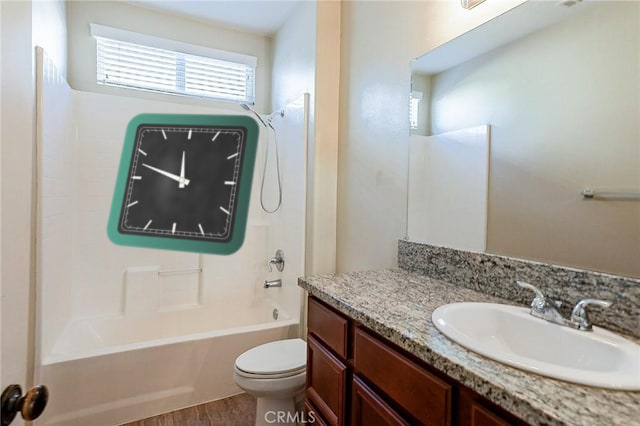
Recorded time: 11:48
